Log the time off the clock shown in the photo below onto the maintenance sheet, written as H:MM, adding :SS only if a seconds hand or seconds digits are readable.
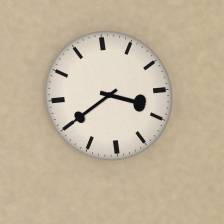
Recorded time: 3:40
